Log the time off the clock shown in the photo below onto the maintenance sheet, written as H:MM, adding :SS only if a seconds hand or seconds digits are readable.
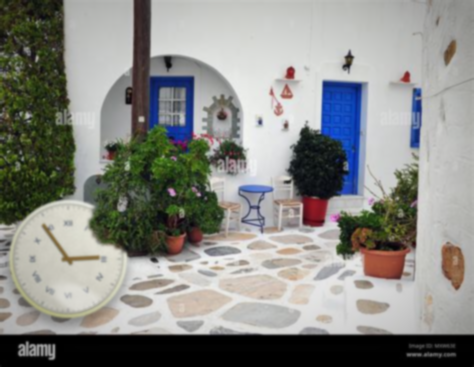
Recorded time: 2:54
